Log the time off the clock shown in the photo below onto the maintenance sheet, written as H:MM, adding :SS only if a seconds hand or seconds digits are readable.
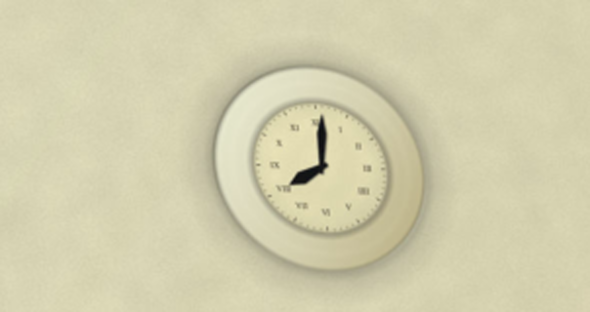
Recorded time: 8:01
